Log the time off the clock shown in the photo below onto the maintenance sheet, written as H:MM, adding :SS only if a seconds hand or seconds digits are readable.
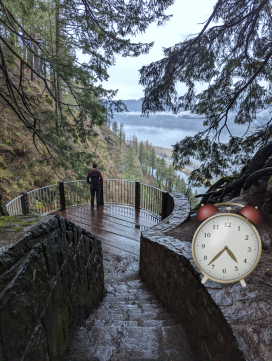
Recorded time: 4:37
